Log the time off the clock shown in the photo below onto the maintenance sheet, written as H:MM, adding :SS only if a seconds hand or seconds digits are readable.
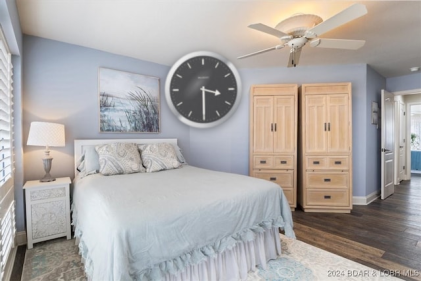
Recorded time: 3:30
